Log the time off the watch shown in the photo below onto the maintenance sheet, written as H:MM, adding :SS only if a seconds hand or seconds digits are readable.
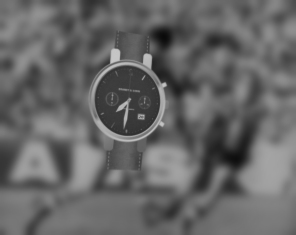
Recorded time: 7:31
